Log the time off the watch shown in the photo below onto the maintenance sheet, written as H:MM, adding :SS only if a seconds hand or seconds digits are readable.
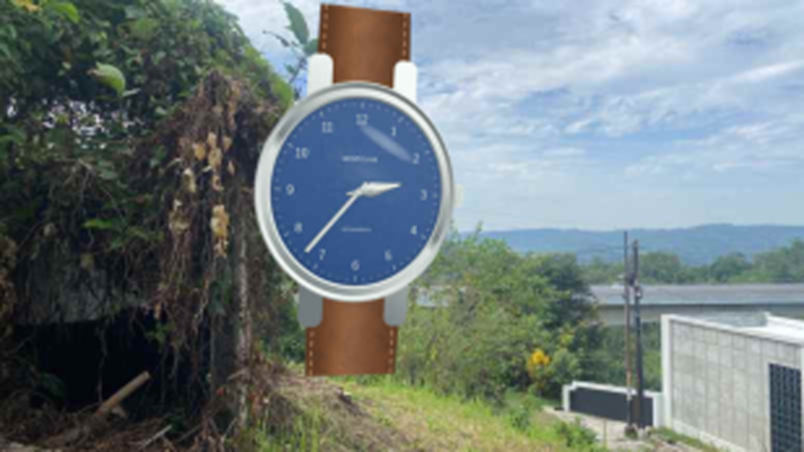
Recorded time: 2:37
